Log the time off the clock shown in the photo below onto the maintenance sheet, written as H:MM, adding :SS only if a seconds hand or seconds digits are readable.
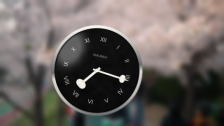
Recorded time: 7:16
